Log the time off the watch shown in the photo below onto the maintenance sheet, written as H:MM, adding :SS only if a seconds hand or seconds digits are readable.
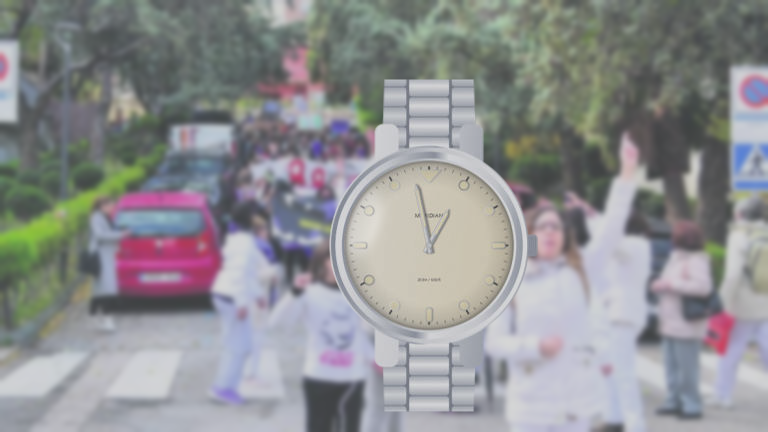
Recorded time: 12:58
